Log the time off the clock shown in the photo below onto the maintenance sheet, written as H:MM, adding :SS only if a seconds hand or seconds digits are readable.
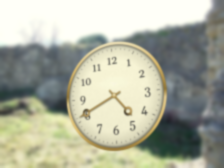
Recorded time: 4:41
